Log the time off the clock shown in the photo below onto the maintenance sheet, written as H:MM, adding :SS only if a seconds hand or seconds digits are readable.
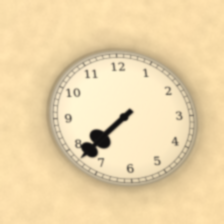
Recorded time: 7:38
